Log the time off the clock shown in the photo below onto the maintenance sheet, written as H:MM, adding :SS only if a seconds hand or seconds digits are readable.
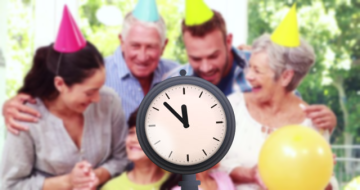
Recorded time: 11:53
